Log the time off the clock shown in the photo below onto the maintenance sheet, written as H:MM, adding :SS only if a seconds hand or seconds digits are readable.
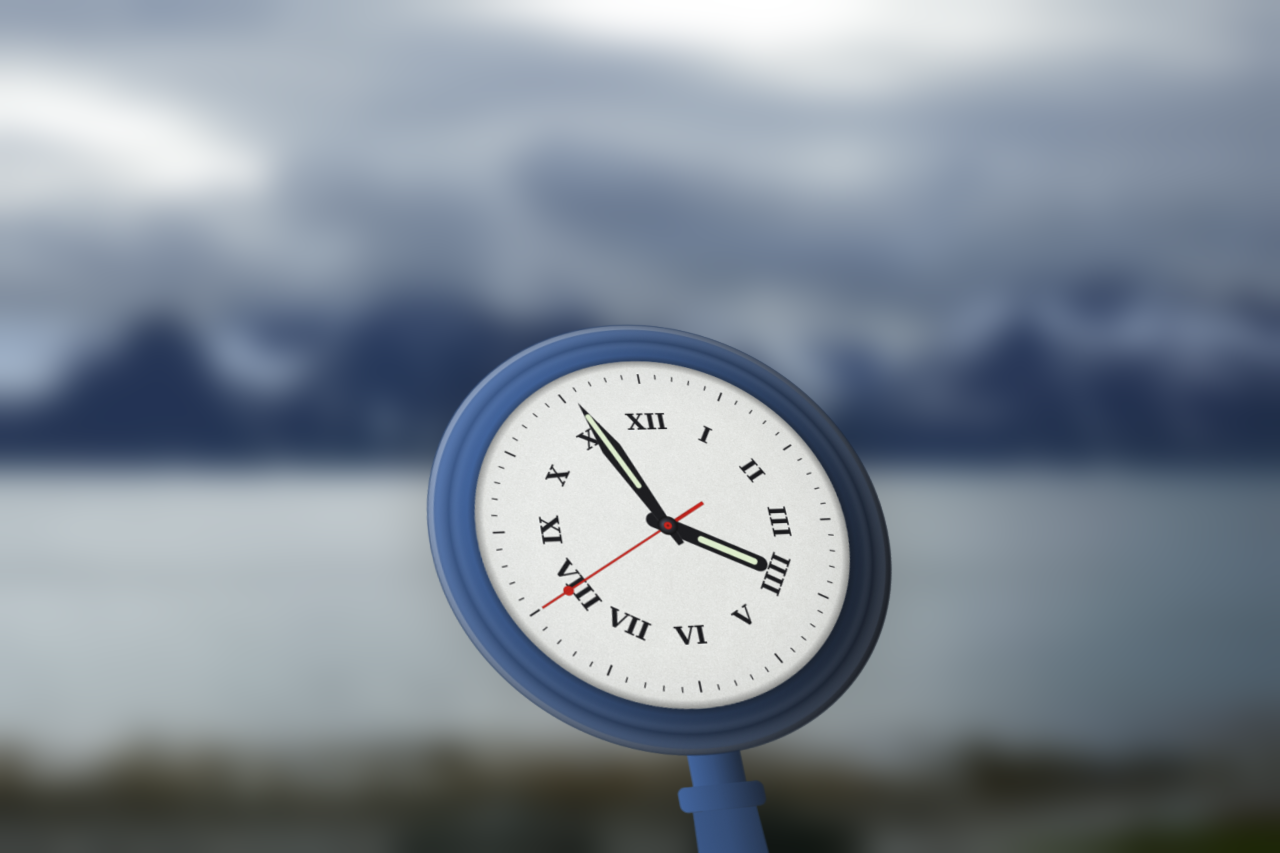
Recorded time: 3:55:40
